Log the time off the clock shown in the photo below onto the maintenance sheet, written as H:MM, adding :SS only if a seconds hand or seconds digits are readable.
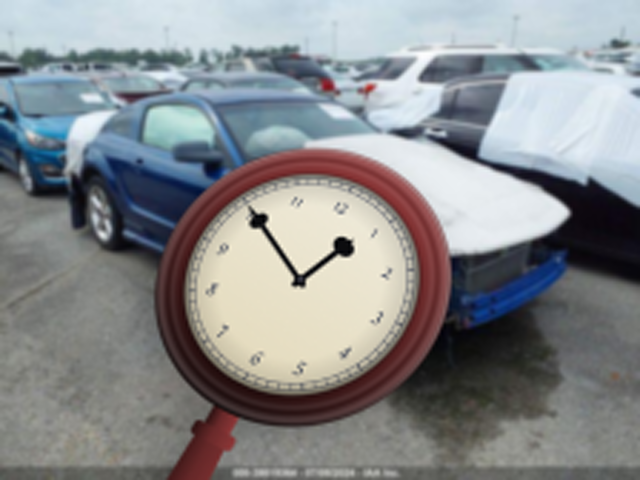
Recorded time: 12:50
